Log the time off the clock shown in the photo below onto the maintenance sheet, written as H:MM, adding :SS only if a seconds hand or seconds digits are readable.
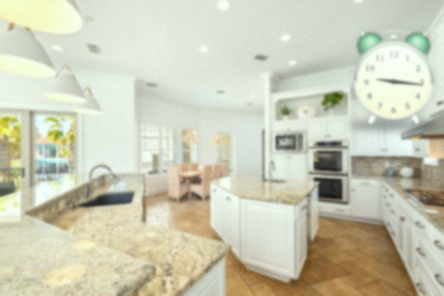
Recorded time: 9:16
